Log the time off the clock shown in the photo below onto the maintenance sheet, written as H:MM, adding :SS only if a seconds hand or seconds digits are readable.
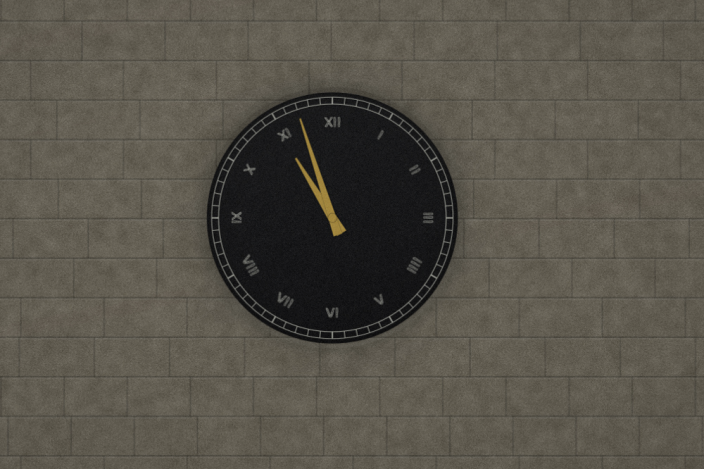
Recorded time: 10:57
